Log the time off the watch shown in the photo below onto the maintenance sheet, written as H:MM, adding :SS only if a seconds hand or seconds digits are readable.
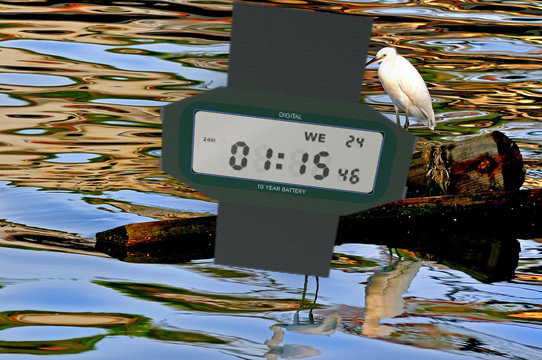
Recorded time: 1:15:46
